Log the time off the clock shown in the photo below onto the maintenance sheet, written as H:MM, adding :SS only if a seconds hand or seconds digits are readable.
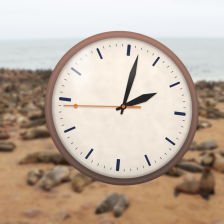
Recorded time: 2:01:44
